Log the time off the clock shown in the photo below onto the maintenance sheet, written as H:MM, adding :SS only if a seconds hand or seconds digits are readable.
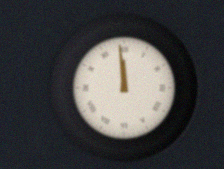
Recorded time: 11:59
